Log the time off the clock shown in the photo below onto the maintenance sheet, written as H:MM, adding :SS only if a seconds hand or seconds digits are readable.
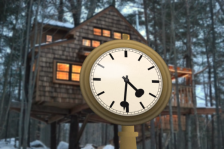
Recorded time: 4:31
